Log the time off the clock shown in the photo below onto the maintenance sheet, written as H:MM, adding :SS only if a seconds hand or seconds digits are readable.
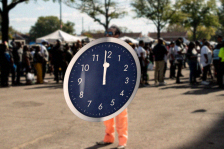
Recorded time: 11:59
